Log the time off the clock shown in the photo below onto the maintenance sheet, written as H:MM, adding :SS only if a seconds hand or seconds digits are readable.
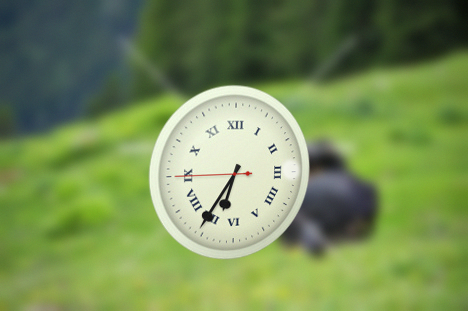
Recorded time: 6:35:45
